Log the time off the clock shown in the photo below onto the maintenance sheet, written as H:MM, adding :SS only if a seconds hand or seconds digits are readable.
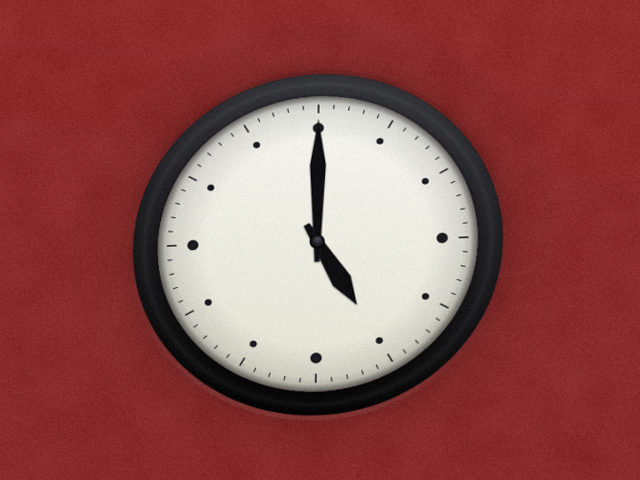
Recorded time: 5:00
